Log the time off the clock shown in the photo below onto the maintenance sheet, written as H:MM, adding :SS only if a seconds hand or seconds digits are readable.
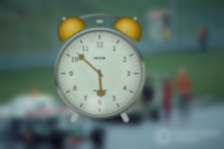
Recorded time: 5:52
